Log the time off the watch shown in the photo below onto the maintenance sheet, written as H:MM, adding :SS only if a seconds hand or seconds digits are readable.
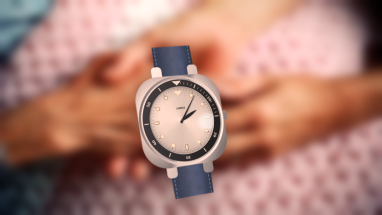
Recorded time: 2:06
